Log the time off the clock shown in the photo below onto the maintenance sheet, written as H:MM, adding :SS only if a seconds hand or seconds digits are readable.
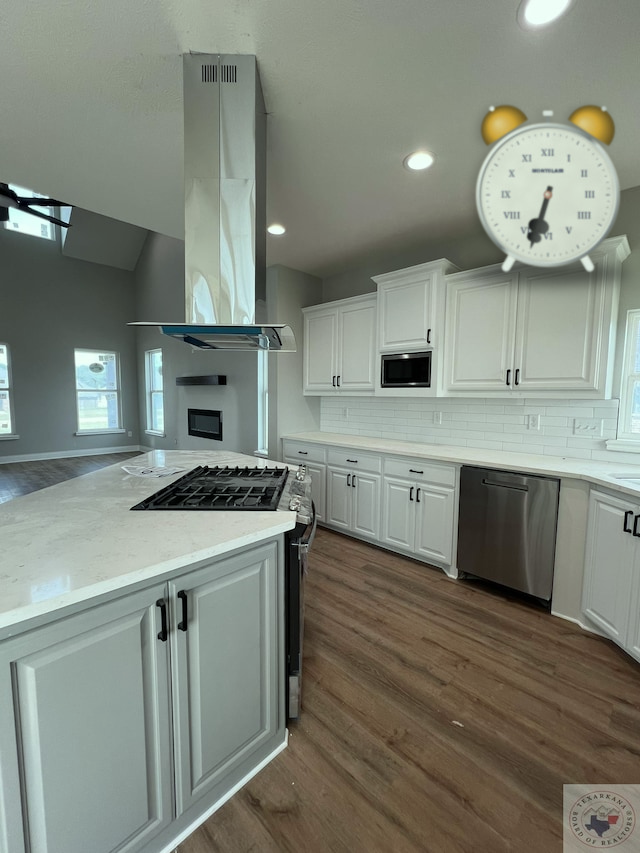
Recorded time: 6:33
